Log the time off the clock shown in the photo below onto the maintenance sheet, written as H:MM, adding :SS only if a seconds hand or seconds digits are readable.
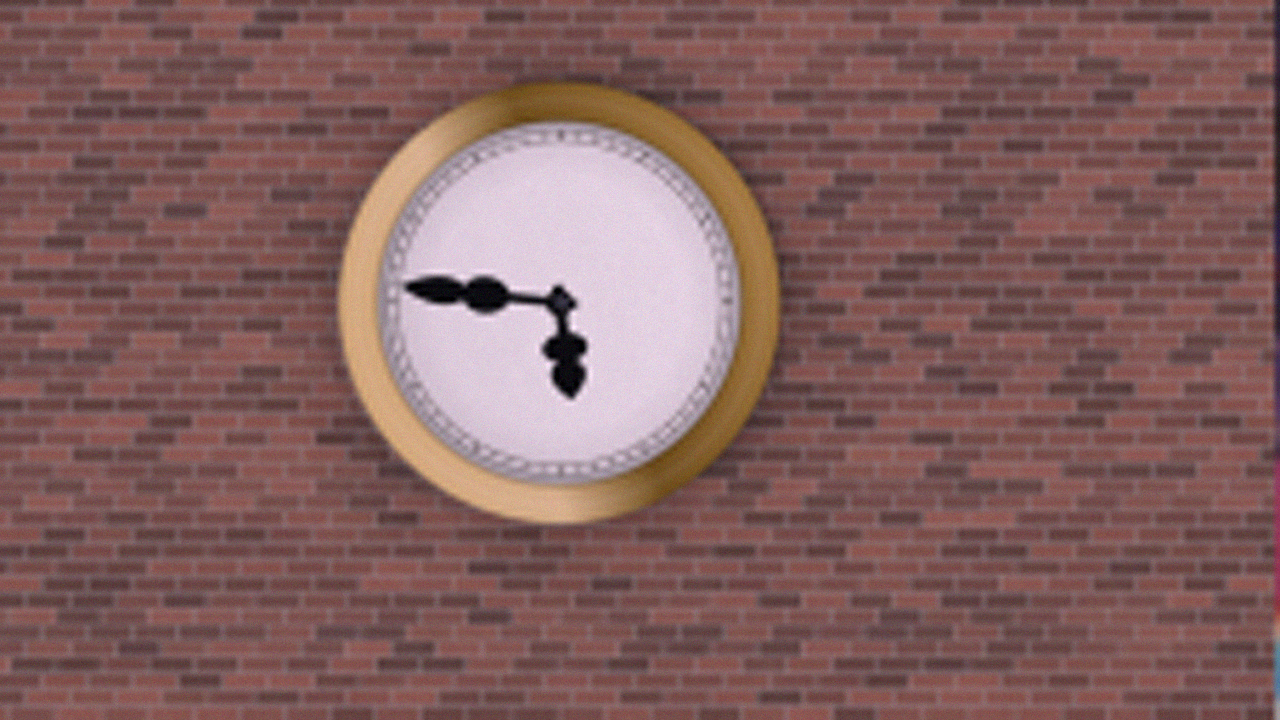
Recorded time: 5:46
